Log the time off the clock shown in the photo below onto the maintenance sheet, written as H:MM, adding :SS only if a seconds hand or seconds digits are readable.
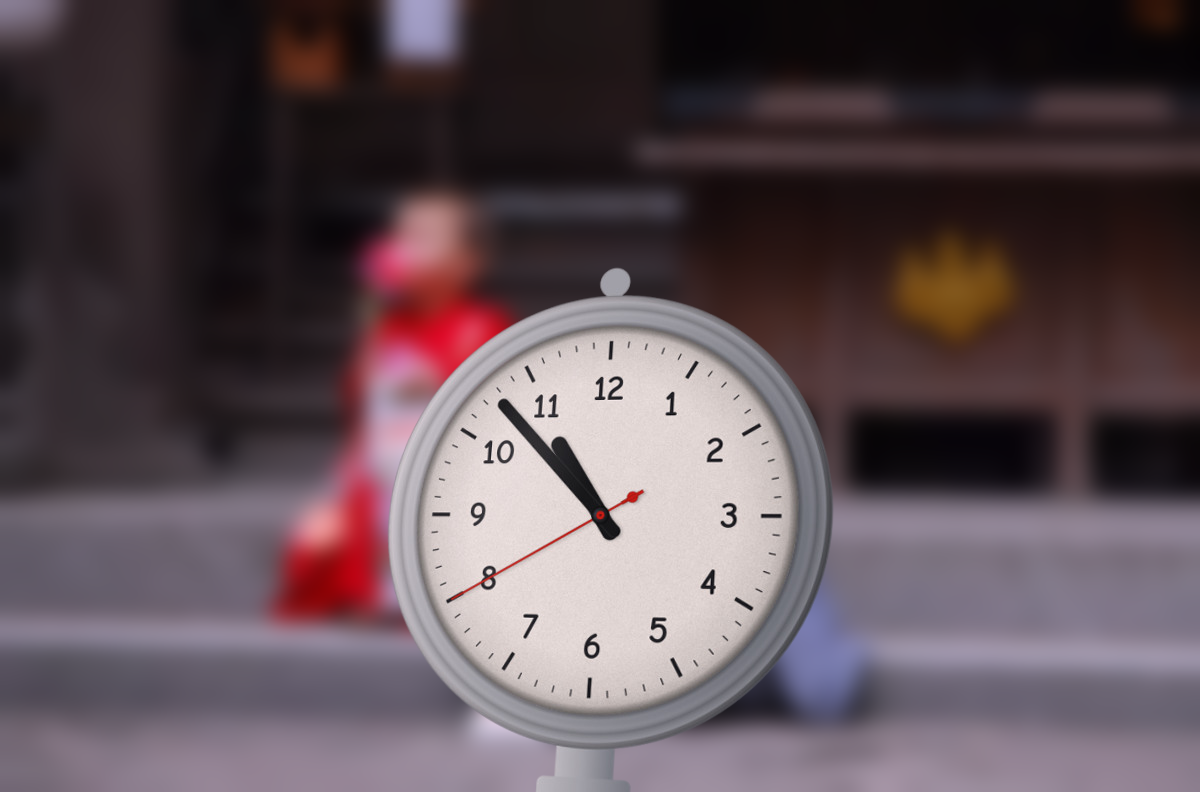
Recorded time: 10:52:40
